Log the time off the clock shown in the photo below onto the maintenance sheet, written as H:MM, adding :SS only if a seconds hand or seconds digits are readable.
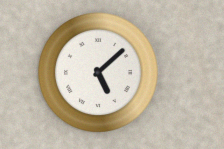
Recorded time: 5:08
